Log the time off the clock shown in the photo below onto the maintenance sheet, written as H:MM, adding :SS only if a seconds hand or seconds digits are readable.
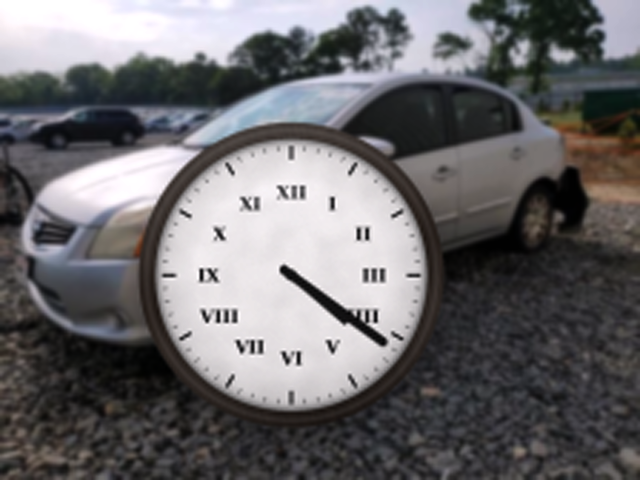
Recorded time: 4:21
